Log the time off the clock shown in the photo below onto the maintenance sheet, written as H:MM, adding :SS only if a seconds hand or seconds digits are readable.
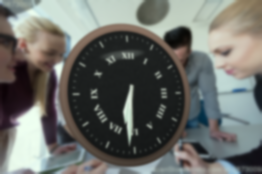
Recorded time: 6:31
